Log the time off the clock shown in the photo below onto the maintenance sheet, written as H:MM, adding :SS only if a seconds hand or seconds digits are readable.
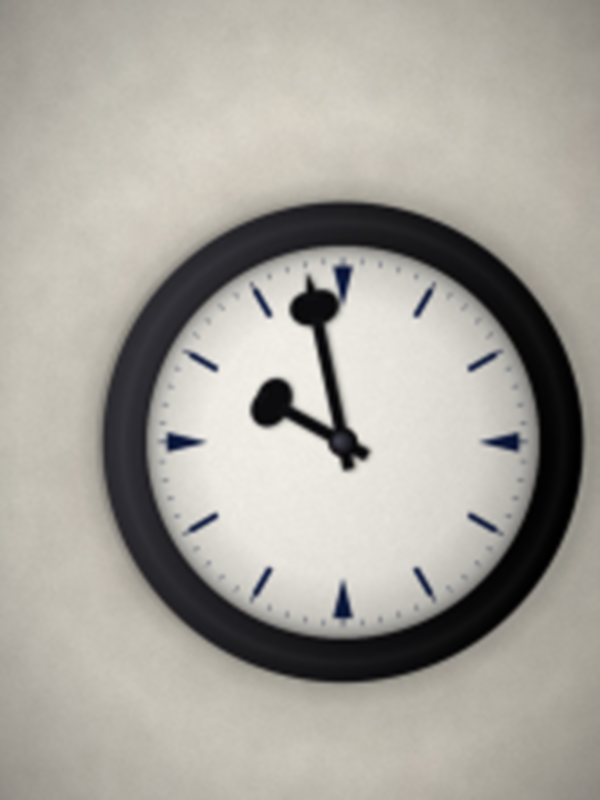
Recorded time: 9:58
